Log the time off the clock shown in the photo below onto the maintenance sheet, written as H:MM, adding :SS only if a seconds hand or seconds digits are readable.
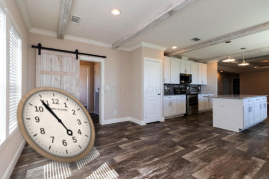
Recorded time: 4:54
